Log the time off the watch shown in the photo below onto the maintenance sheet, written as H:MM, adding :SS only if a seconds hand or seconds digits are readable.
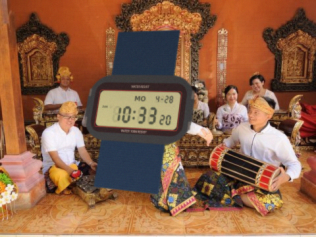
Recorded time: 10:33:20
